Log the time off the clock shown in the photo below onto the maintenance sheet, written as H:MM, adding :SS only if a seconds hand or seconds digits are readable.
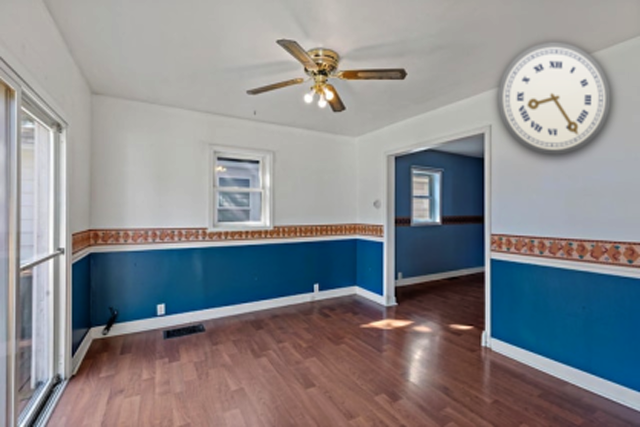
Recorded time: 8:24
